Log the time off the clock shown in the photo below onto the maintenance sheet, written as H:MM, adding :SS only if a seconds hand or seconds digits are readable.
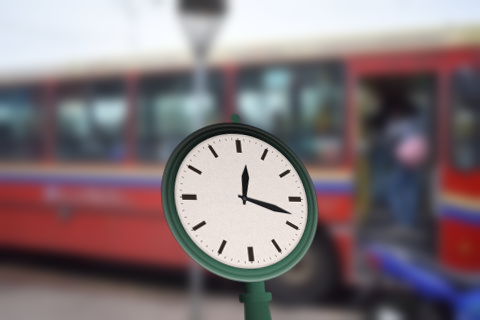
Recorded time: 12:18
